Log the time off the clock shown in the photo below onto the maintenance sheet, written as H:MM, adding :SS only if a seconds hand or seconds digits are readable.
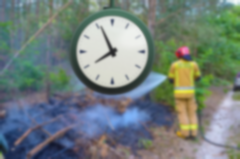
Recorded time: 7:56
